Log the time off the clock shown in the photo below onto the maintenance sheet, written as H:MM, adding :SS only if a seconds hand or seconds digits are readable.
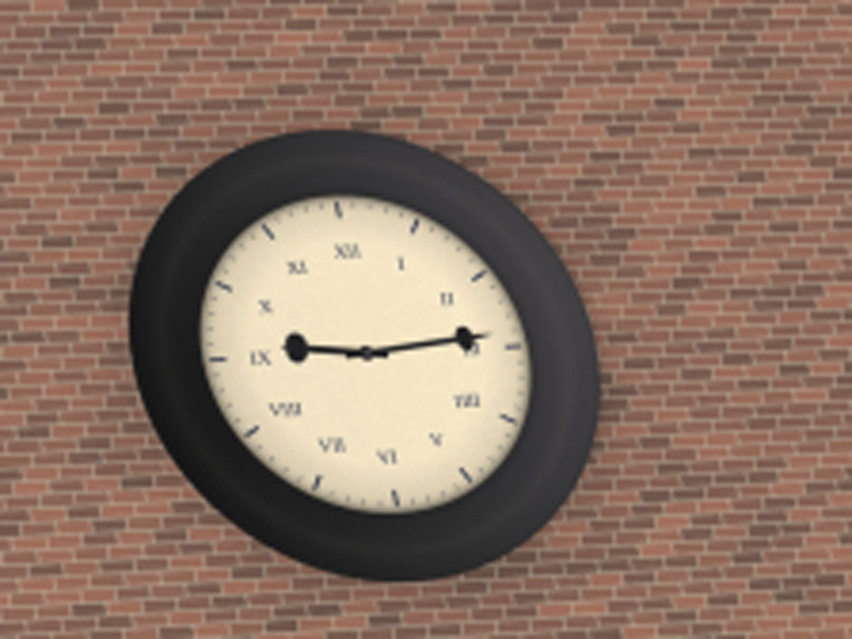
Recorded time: 9:14
